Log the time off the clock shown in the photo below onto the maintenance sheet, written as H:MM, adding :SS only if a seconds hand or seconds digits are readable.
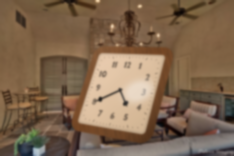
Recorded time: 4:40
